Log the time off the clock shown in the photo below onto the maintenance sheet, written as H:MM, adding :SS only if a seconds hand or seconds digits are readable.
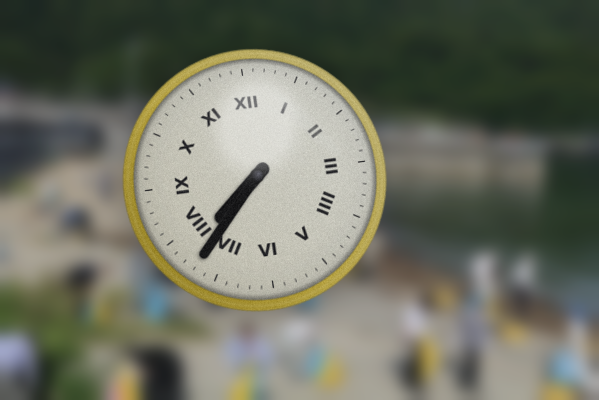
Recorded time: 7:37
